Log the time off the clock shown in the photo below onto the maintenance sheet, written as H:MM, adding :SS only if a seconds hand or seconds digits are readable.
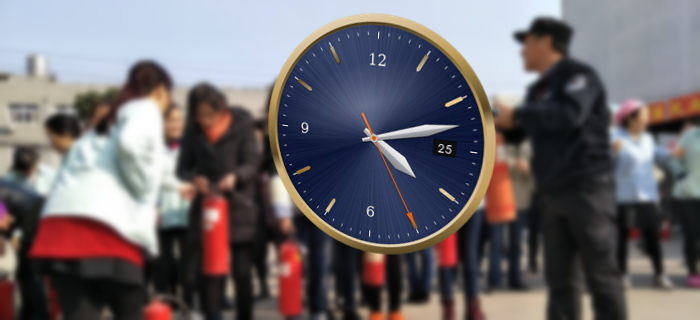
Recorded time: 4:12:25
